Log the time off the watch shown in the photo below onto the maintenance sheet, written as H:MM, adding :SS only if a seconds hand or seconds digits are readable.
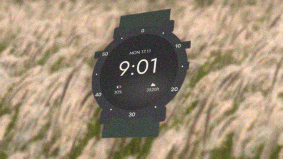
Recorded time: 9:01
